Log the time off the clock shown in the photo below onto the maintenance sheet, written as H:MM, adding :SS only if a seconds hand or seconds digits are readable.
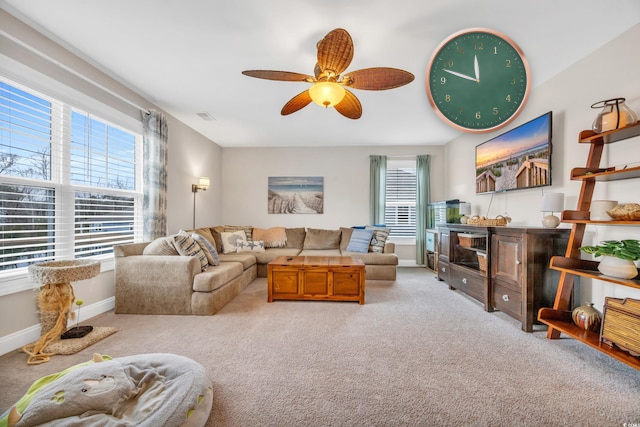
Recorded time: 11:48
